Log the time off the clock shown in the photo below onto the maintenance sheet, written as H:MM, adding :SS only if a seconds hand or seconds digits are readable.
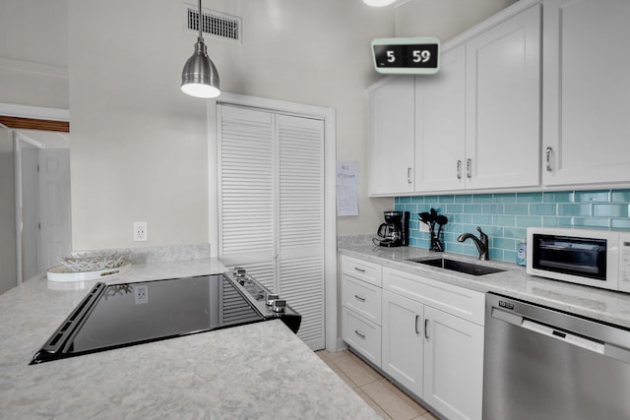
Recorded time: 5:59
